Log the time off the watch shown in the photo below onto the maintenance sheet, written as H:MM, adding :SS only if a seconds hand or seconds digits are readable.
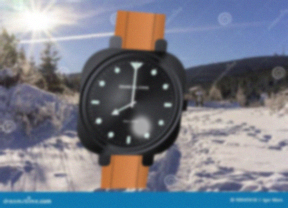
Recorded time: 8:00
